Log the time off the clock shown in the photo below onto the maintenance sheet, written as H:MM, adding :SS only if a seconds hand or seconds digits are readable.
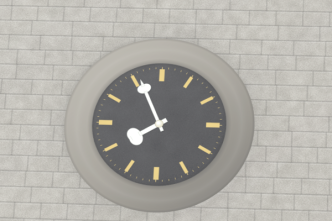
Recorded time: 7:56
